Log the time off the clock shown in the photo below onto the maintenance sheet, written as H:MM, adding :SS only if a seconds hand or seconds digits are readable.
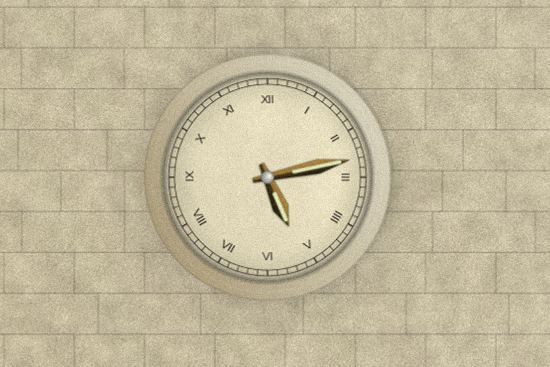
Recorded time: 5:13
